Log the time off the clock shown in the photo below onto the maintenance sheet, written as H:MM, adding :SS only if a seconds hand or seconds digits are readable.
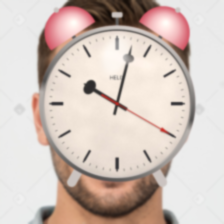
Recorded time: 10:02:20
